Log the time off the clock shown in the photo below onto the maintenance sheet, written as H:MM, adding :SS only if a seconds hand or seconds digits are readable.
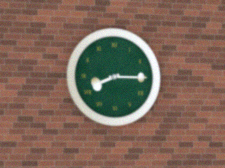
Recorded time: 8:15
